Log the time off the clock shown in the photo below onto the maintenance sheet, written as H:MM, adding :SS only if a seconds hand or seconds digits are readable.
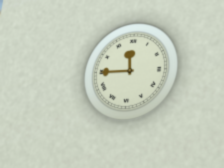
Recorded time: 11:45
